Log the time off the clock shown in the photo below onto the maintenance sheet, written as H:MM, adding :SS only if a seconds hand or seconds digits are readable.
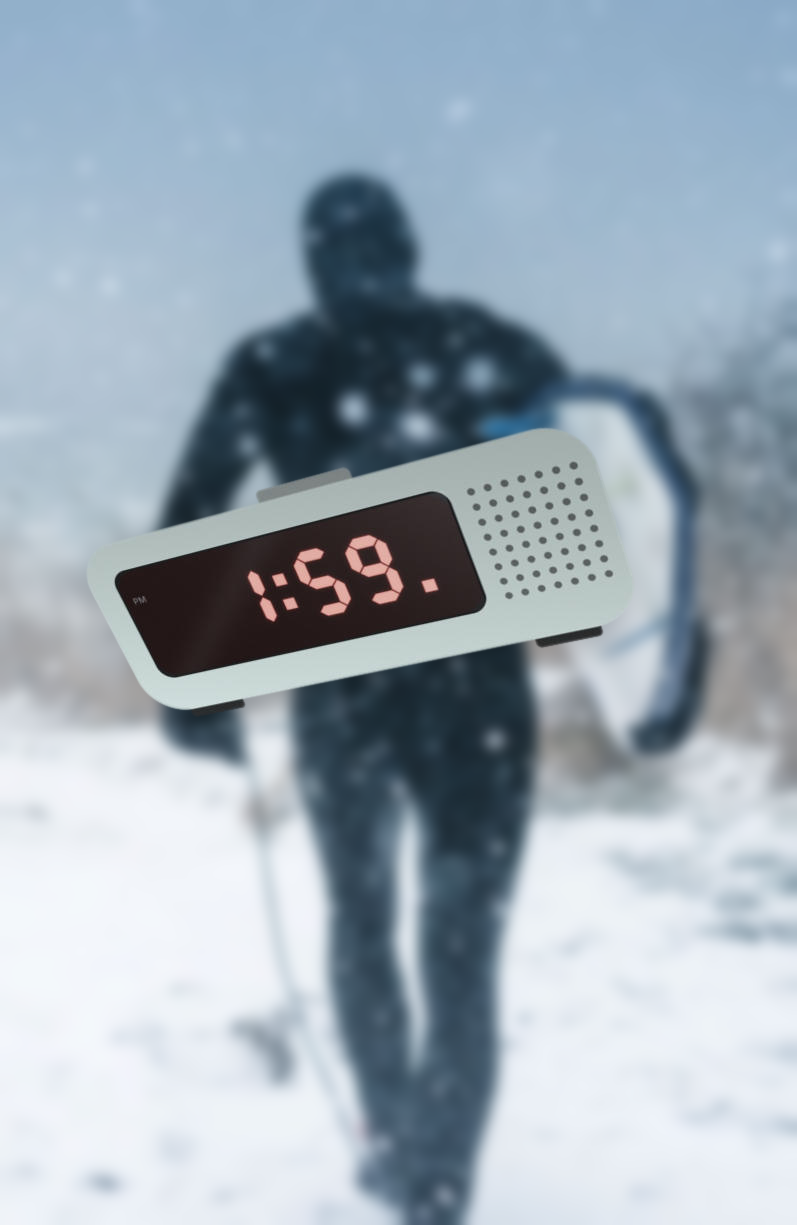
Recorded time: 1:59
